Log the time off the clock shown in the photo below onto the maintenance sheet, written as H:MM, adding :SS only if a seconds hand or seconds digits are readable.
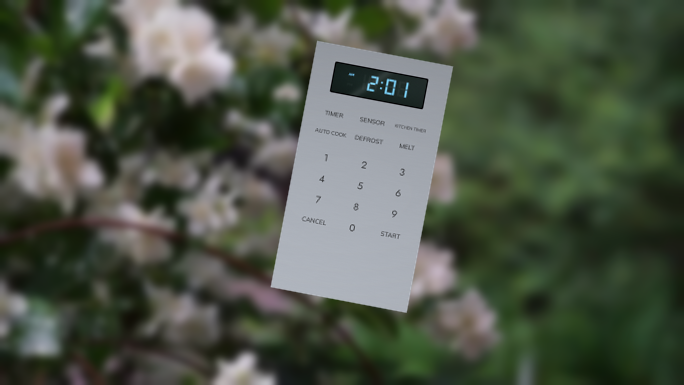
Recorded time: 2:01
